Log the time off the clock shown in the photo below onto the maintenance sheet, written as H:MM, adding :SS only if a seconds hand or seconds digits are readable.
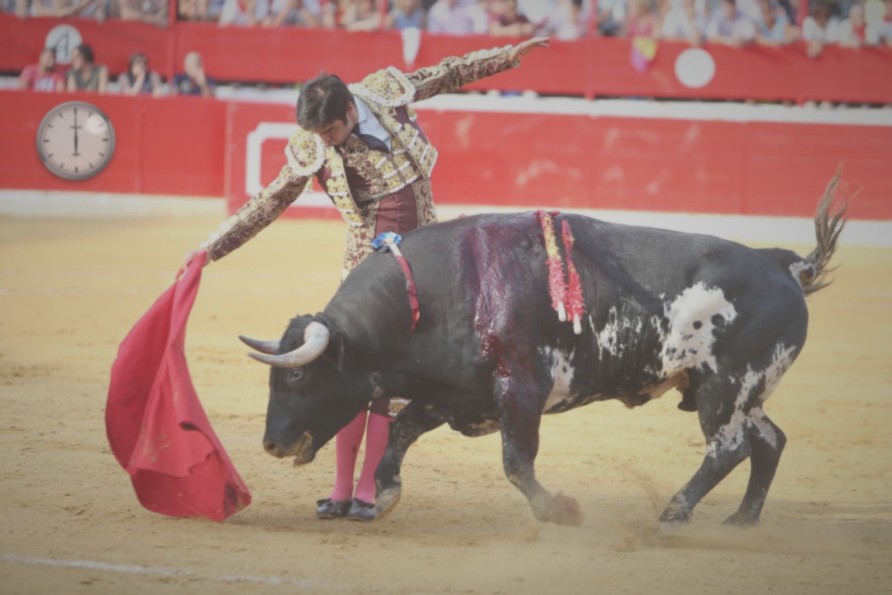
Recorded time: 6:00
